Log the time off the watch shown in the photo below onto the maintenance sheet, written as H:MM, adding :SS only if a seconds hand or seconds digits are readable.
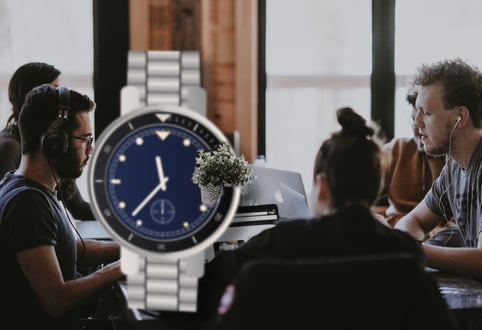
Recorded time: 11:37
